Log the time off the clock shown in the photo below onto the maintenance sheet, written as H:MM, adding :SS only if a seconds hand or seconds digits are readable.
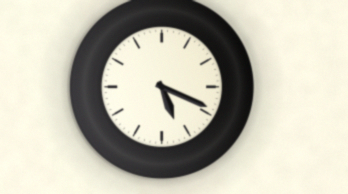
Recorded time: 5:19
